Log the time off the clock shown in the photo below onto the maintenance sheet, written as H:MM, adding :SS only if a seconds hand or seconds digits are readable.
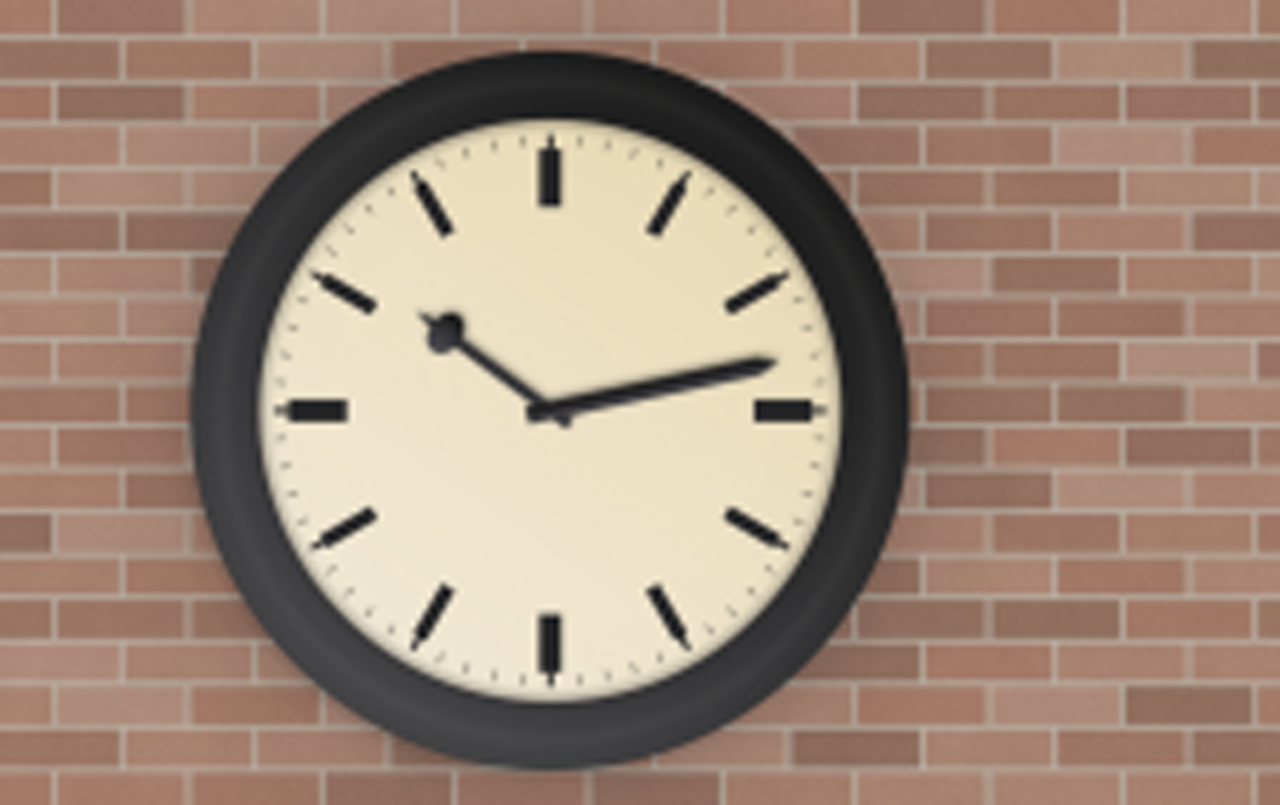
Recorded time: 10:13
